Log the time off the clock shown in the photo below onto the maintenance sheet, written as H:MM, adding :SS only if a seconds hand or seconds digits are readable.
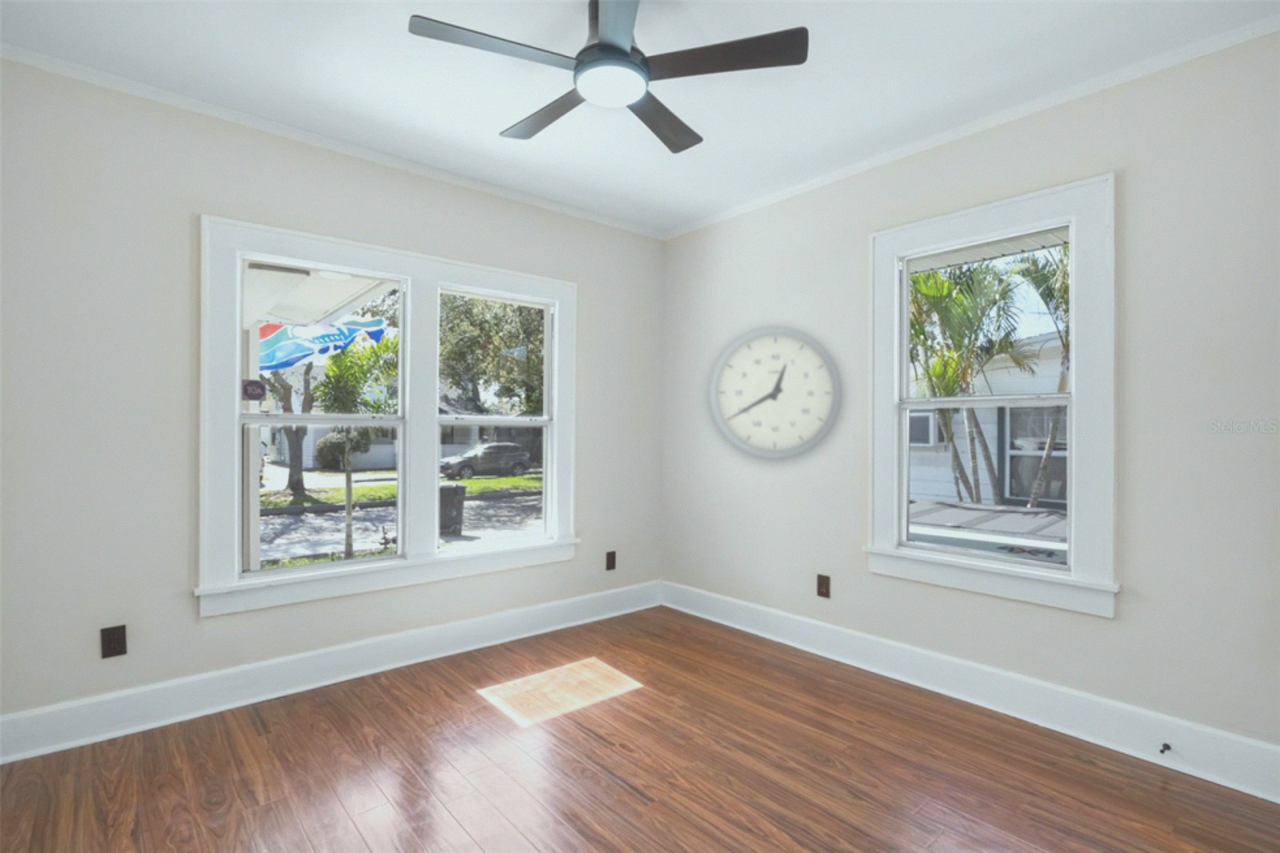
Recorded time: 12:40
